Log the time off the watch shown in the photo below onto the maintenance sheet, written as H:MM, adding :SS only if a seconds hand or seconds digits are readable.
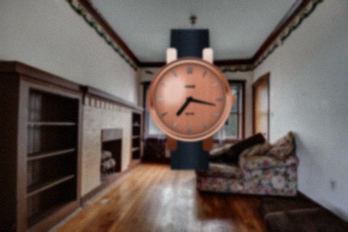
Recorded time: 7:17
